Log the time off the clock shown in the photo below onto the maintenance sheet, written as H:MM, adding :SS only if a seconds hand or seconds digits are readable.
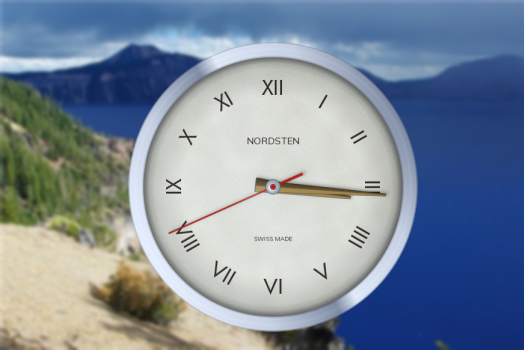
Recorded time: 3:15:41
